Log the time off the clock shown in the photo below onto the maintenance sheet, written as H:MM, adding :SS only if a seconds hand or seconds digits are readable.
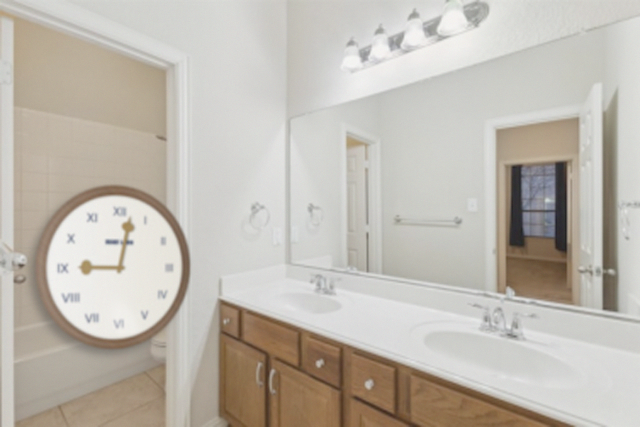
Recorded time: 9:02
